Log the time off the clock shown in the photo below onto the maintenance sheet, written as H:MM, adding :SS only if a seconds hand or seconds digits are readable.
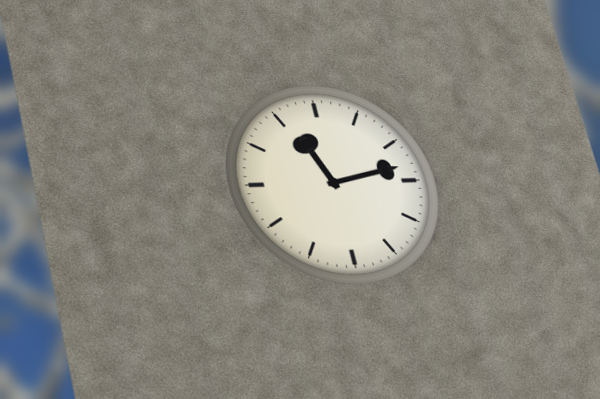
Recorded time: 11:13
